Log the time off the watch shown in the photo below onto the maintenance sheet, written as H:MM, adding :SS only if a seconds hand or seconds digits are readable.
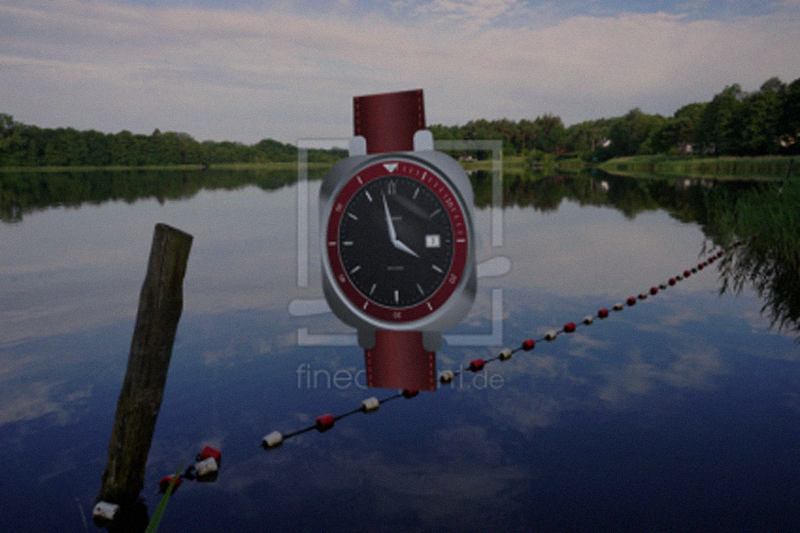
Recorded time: 3:58
